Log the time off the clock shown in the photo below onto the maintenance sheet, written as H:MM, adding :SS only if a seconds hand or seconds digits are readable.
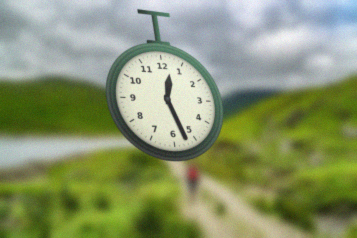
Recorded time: 12:27
